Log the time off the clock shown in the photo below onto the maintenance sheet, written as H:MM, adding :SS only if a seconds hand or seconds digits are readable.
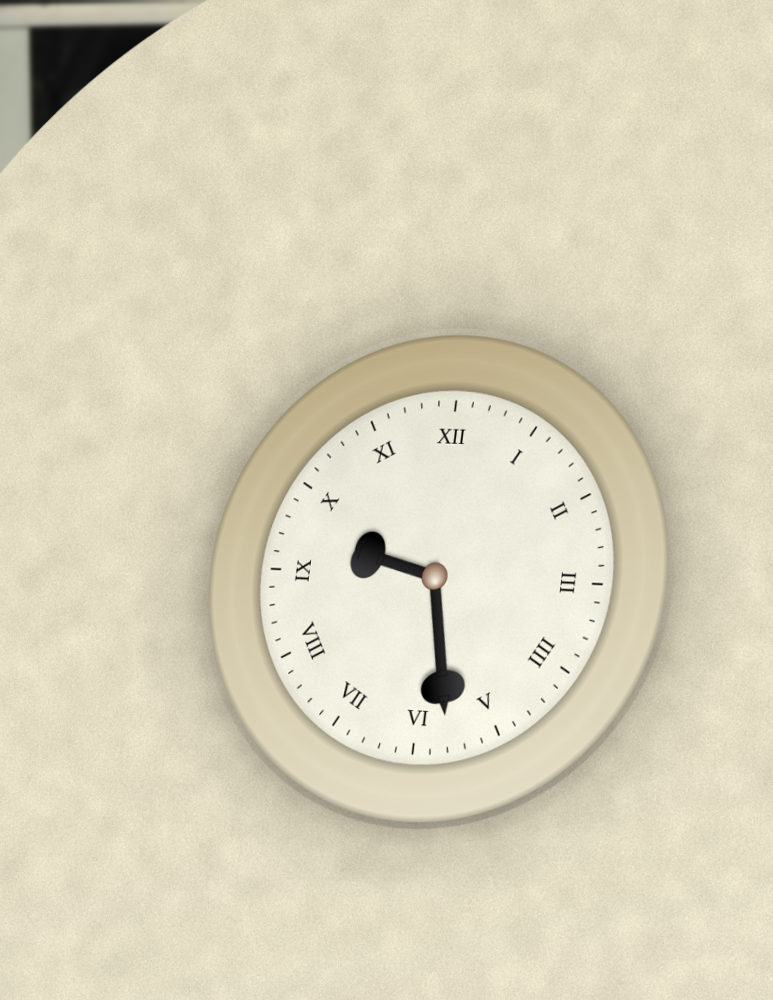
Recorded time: 9:28
